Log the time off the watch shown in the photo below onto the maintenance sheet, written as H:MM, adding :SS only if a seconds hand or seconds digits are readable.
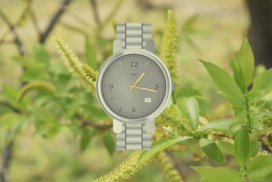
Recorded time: 1:17
